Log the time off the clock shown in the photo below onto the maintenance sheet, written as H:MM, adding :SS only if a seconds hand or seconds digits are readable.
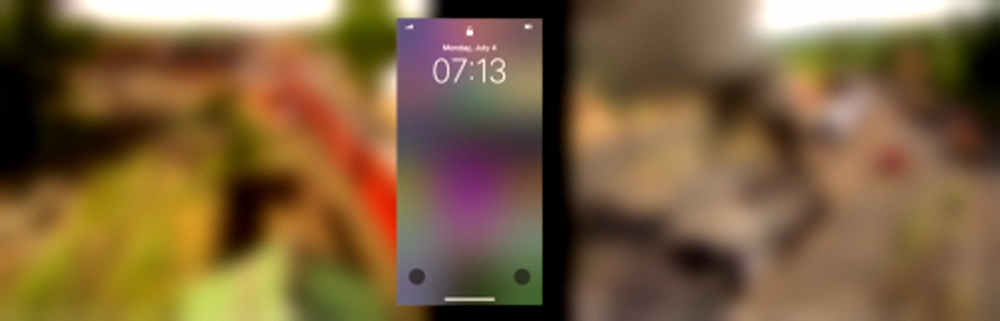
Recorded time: 7:13
